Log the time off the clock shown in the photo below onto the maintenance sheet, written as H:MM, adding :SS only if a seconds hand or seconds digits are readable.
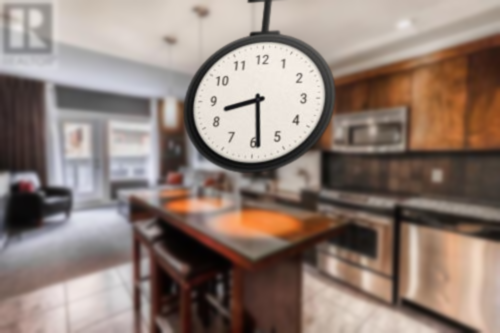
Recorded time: 8:29
